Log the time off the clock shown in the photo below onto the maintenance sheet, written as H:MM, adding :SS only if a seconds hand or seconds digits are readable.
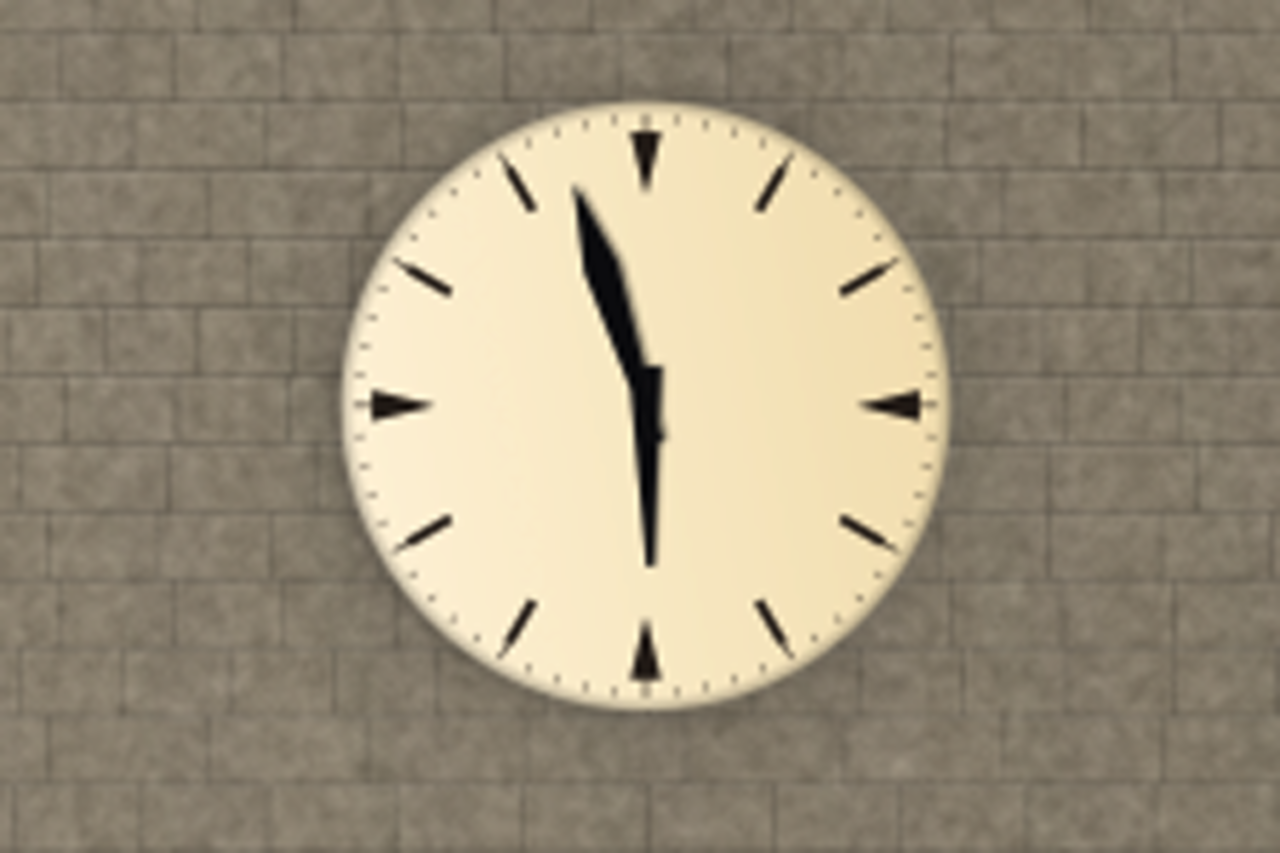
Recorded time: 5:57
